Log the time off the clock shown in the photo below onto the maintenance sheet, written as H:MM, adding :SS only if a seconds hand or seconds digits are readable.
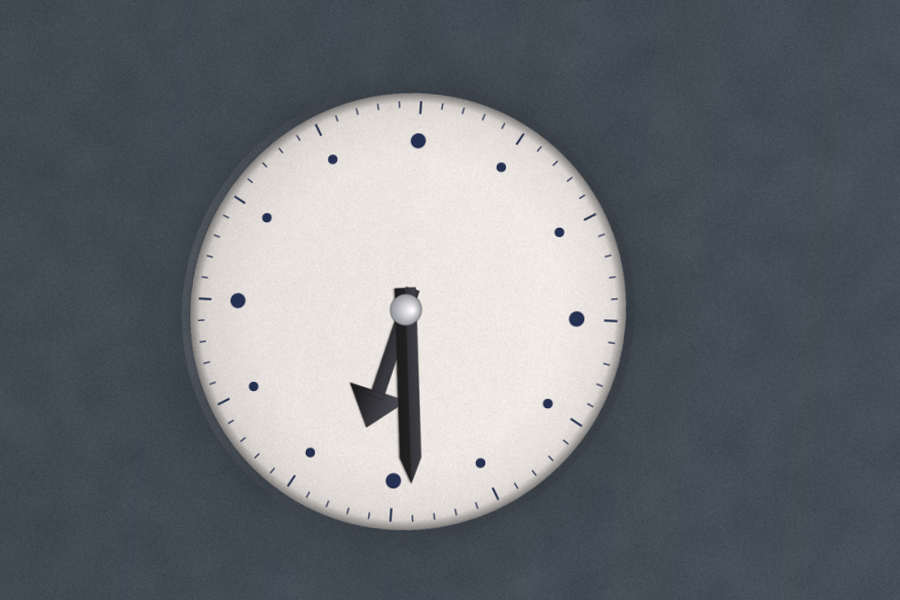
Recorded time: 6:29
